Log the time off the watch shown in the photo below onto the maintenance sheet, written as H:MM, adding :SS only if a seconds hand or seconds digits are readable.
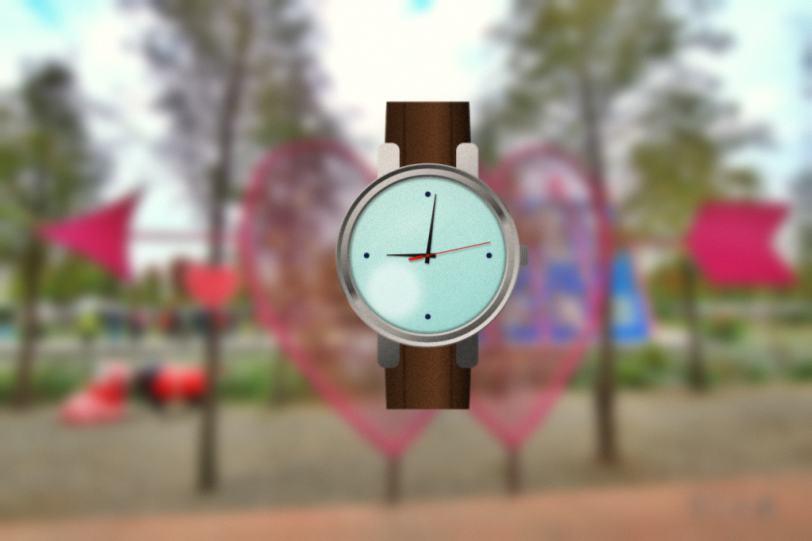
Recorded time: 9:01:13
